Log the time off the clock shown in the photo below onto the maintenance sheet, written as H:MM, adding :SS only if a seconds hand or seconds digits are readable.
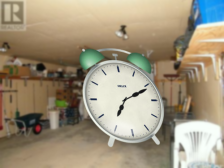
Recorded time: 7:11
